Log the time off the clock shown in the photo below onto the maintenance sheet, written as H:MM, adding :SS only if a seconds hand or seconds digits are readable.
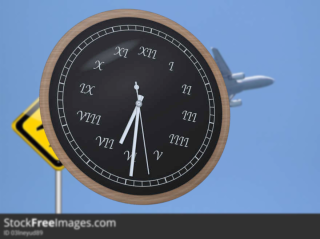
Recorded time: 6:29:27
